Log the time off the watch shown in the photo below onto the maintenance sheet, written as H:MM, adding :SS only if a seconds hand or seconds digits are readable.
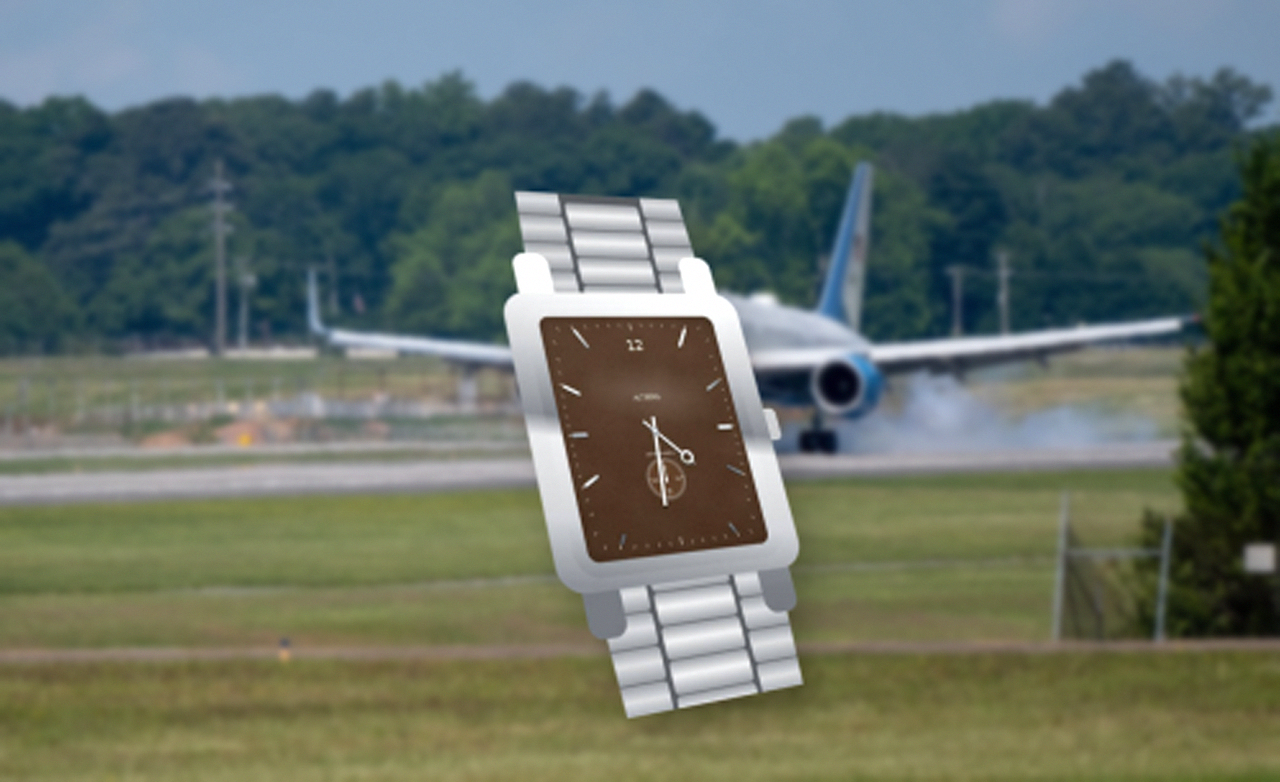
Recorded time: 4:31
